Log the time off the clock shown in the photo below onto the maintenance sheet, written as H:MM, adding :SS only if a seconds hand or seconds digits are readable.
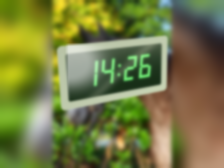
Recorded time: 14:26
